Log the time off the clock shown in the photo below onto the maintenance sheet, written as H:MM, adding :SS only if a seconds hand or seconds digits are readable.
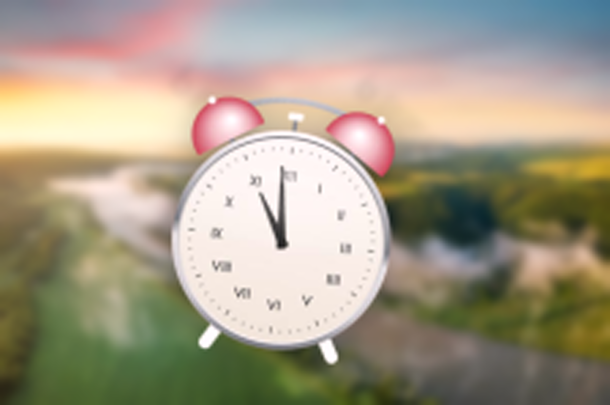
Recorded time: 10:59
